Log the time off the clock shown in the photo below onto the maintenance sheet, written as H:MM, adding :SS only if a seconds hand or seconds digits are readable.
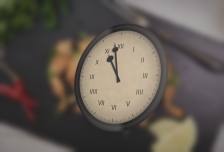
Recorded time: 10:58
